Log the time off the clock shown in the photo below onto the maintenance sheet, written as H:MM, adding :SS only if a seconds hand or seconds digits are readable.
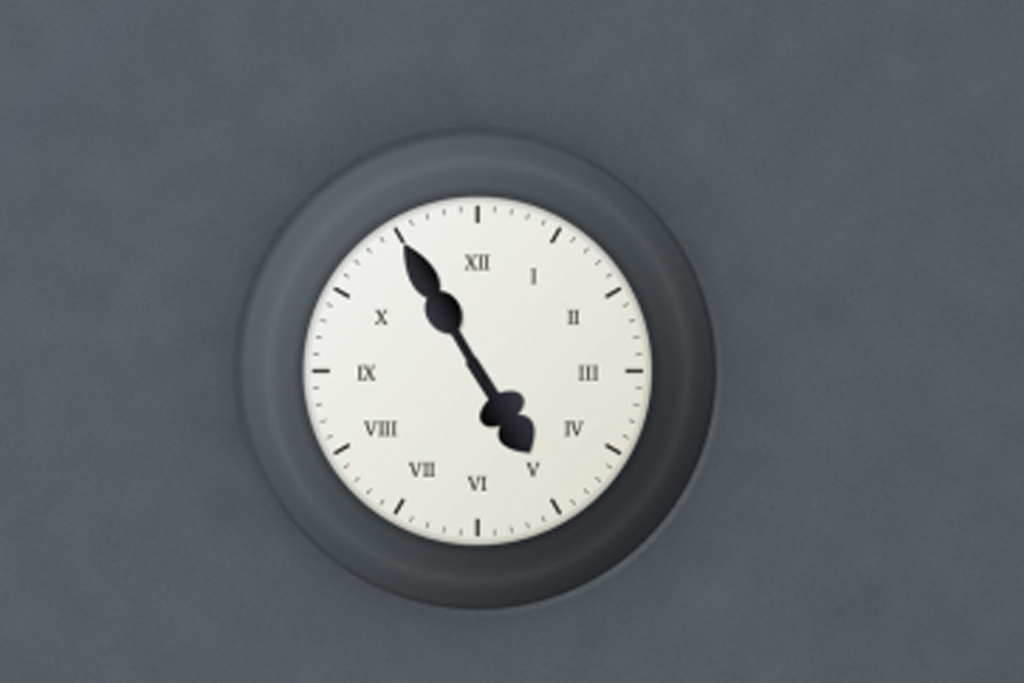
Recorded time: 4:55
